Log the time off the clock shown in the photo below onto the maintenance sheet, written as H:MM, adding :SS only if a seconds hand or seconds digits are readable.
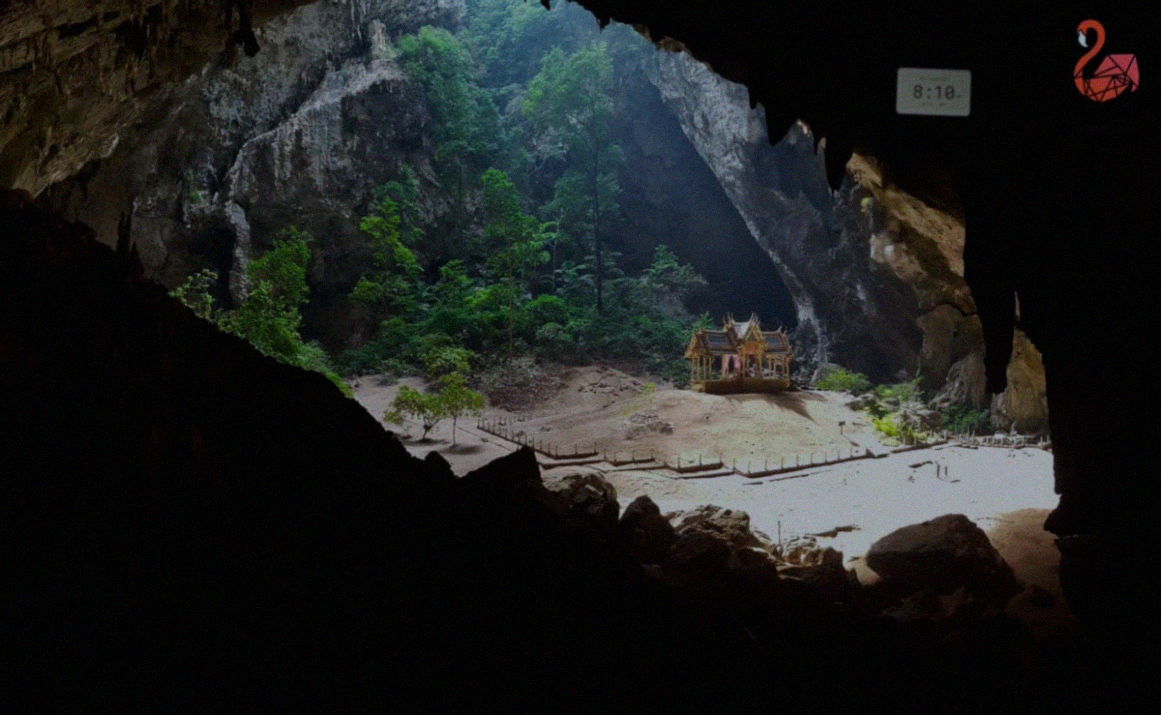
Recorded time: 8:10
